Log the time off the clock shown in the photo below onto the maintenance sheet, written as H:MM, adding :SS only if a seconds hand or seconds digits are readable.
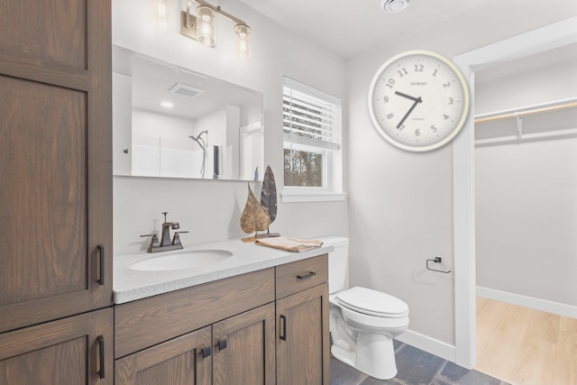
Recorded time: 9:36
